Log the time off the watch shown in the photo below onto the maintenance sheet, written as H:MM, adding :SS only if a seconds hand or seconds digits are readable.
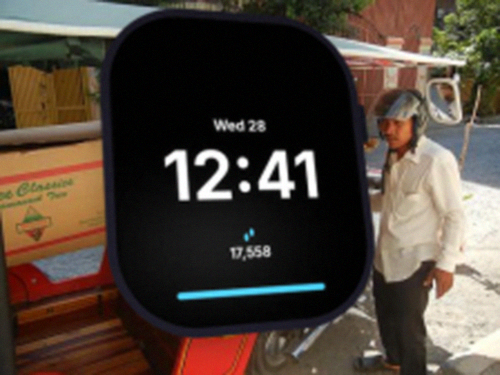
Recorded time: 12:41
